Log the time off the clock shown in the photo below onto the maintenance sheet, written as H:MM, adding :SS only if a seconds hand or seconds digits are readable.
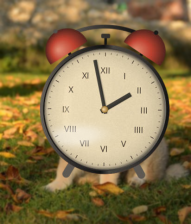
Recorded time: 1:58
